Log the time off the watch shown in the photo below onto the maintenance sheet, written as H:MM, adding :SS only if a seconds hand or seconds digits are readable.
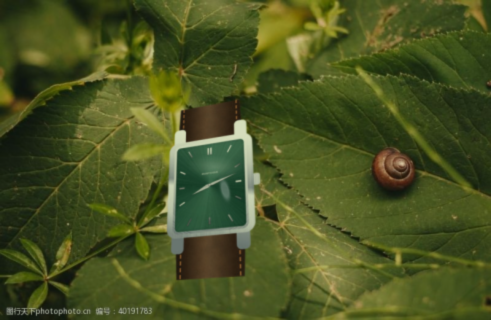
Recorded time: 8:12
